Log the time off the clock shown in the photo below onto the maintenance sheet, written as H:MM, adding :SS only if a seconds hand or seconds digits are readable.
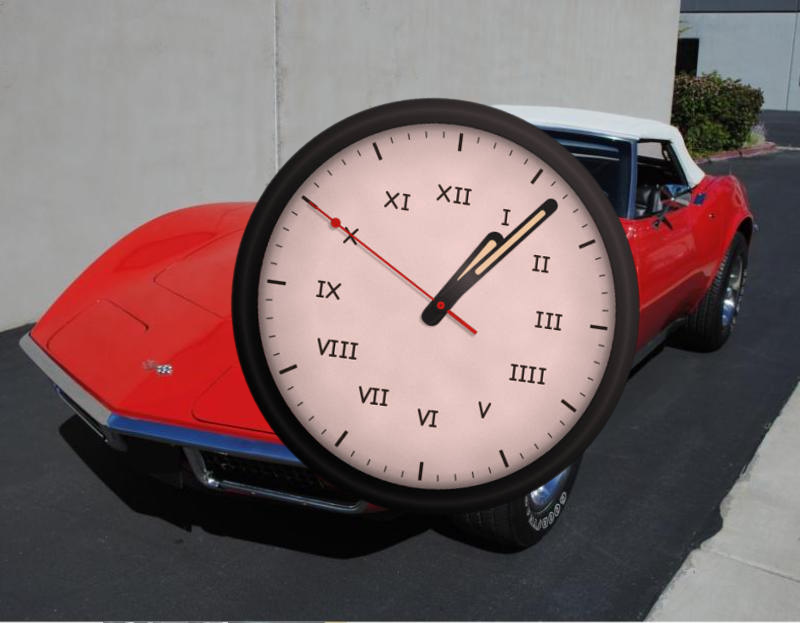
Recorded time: 1:06:50
